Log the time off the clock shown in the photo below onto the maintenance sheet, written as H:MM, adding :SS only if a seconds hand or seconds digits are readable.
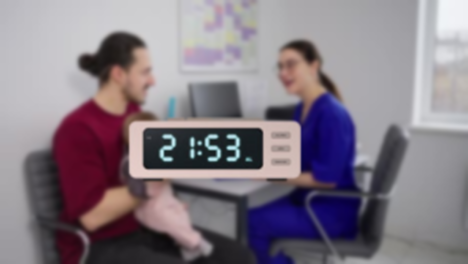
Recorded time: 21:53
